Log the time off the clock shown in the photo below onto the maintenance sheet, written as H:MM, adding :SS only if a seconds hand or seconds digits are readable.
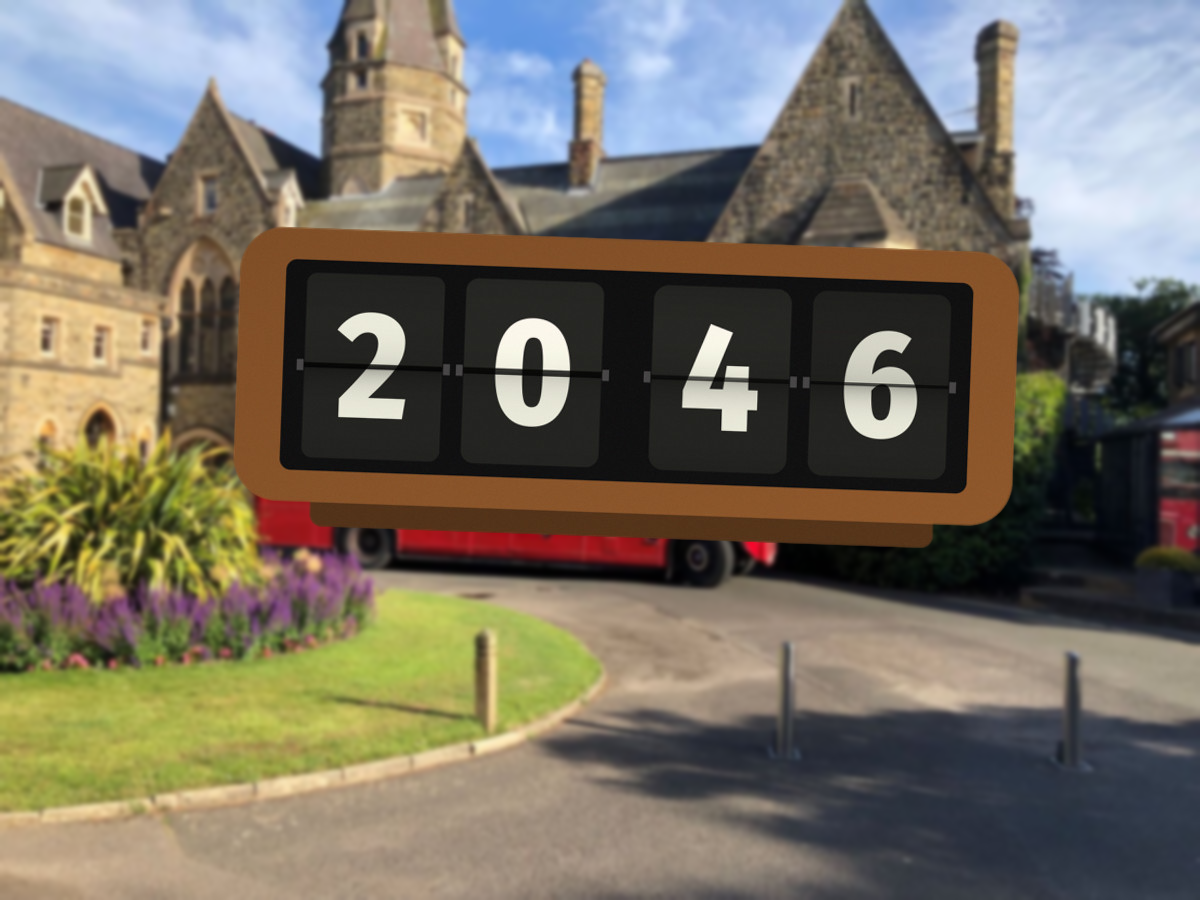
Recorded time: 20:46
